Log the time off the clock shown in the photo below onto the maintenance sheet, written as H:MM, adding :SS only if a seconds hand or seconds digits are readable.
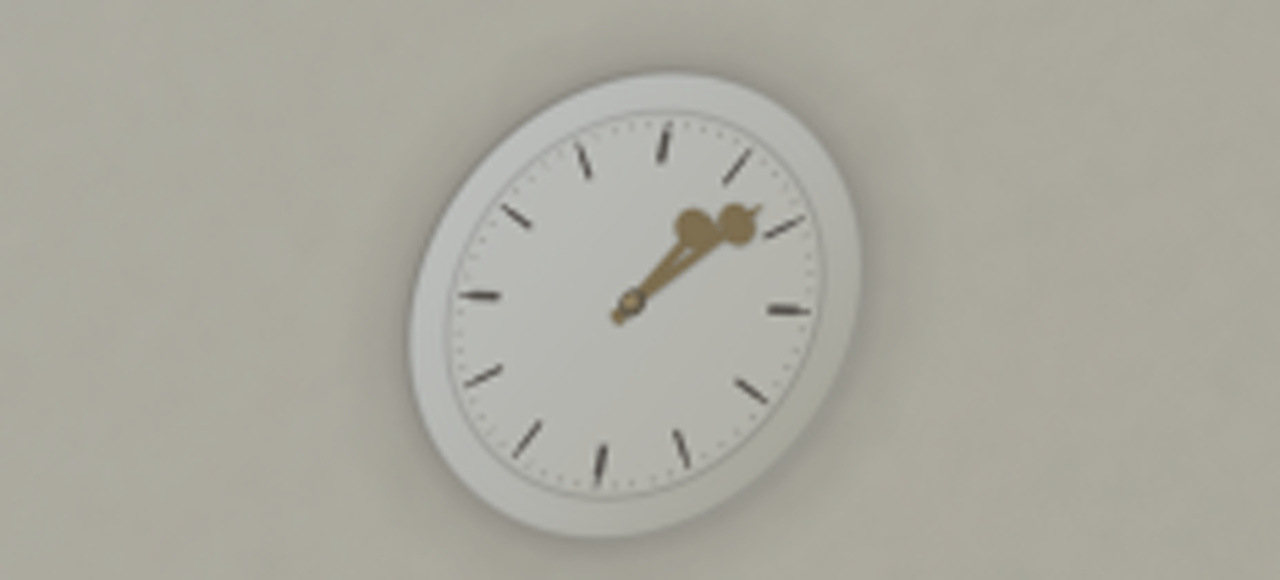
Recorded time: 1:08
